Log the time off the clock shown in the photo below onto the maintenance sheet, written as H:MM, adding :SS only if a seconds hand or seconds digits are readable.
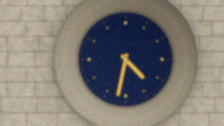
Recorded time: 4:32
